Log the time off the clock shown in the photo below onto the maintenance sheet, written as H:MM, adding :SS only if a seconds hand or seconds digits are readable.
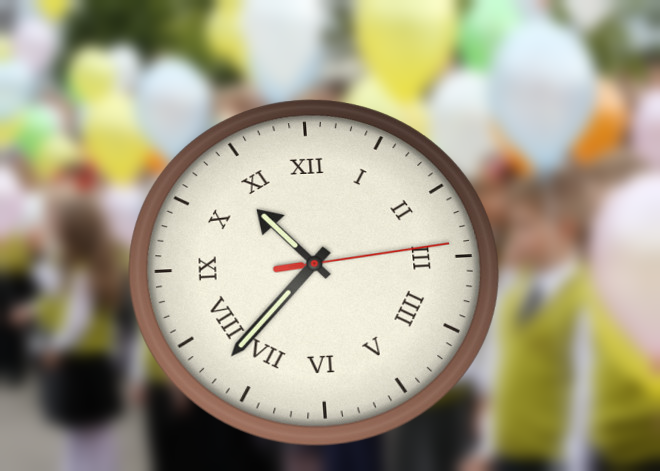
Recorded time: 10:37:14
